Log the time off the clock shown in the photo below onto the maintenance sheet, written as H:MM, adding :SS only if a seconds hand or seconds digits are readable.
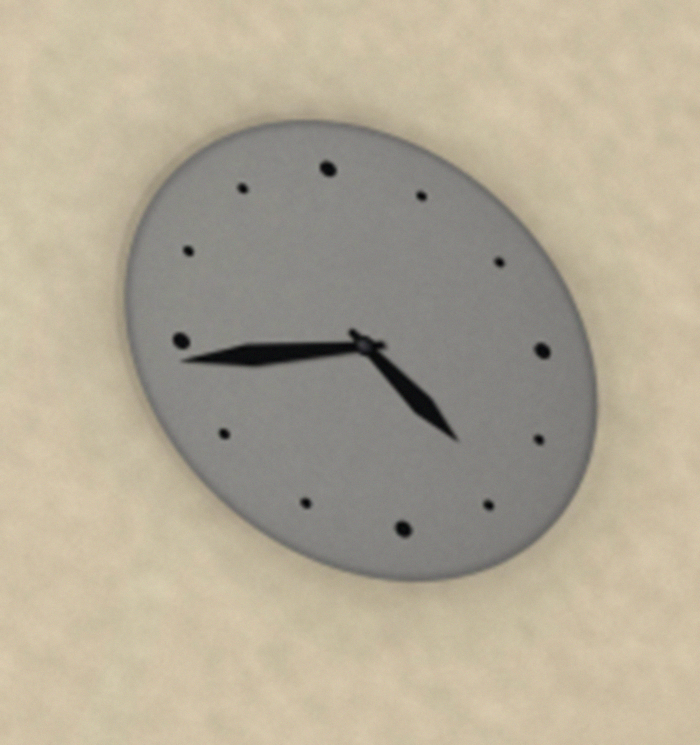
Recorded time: 4:44
